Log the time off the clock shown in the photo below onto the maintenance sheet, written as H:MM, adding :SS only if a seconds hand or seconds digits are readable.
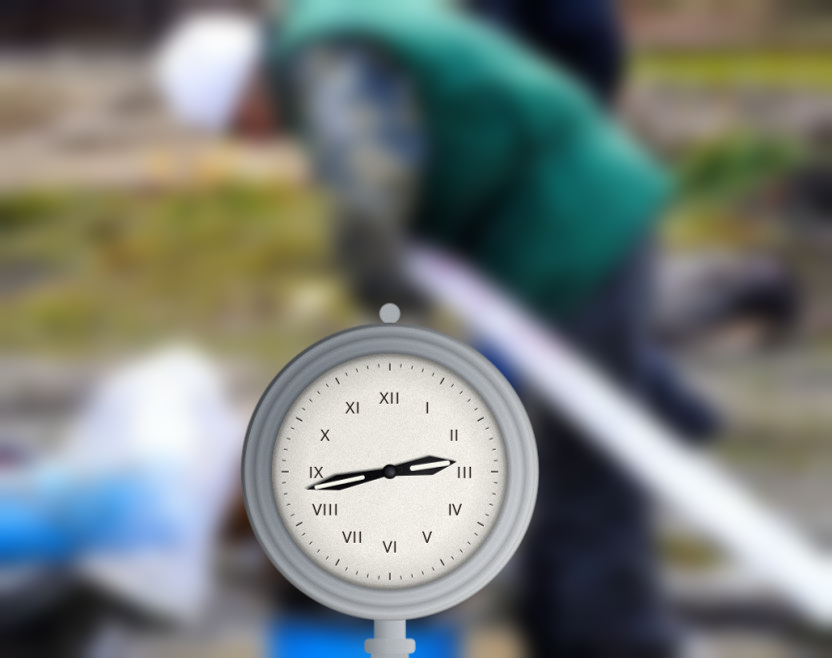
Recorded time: 2:43
